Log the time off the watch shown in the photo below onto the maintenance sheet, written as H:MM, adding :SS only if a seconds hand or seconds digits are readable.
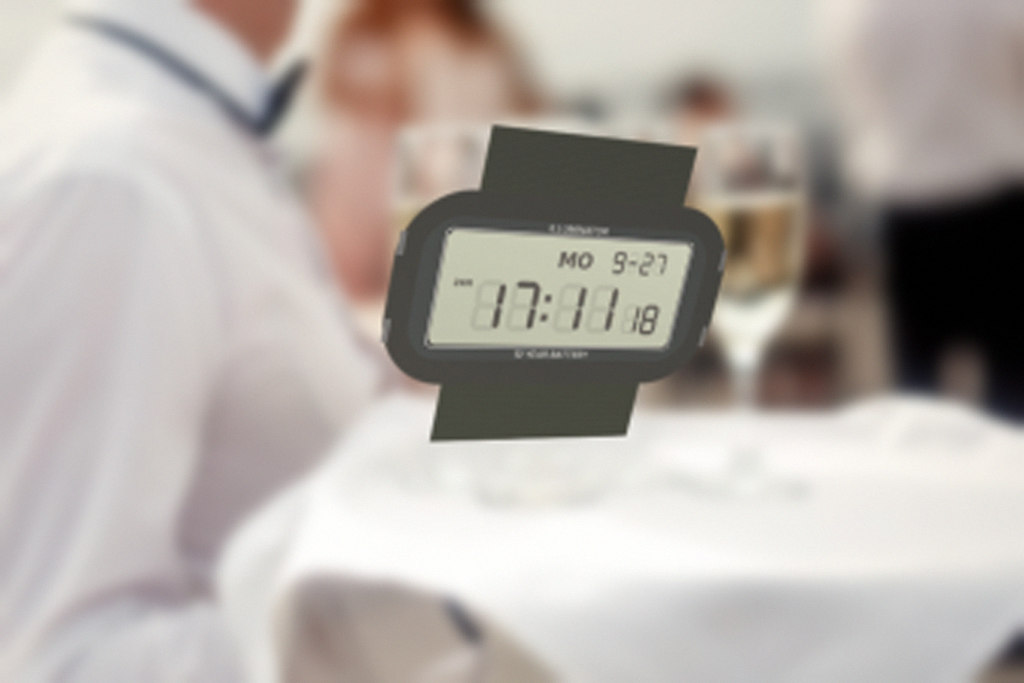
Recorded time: 17:11:18
